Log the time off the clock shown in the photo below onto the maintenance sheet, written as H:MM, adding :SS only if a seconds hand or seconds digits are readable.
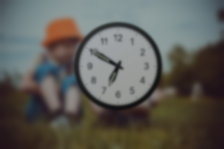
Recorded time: 6:50
